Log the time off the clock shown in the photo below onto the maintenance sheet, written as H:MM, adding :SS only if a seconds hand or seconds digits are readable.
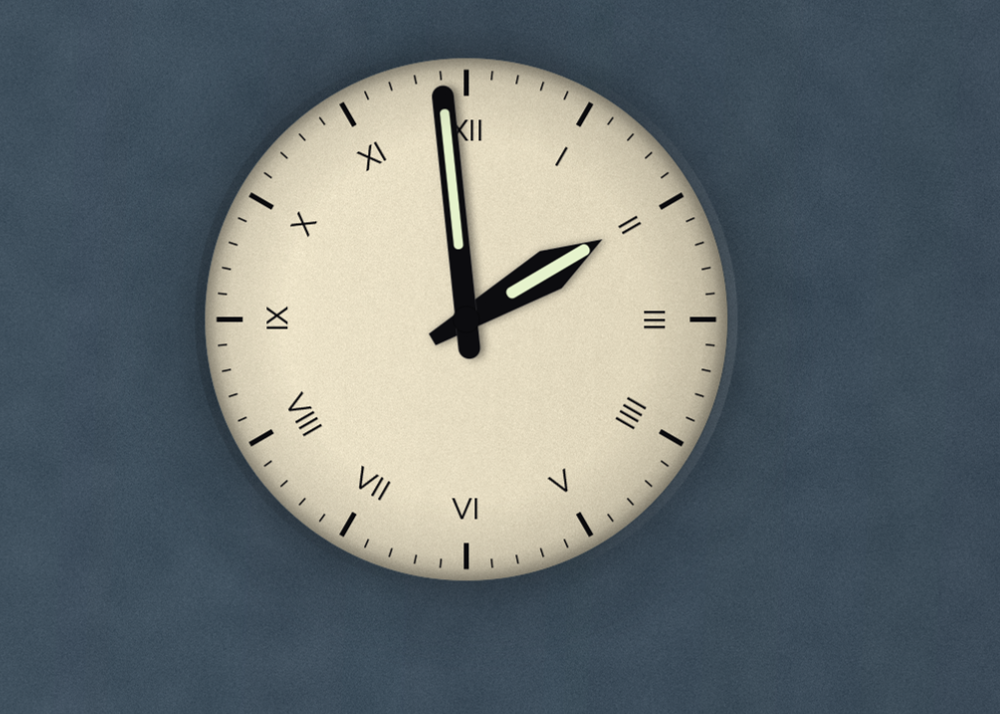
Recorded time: 1:59
